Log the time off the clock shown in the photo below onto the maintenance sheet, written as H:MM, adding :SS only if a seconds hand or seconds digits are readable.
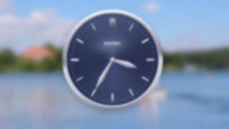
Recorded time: 3:35
